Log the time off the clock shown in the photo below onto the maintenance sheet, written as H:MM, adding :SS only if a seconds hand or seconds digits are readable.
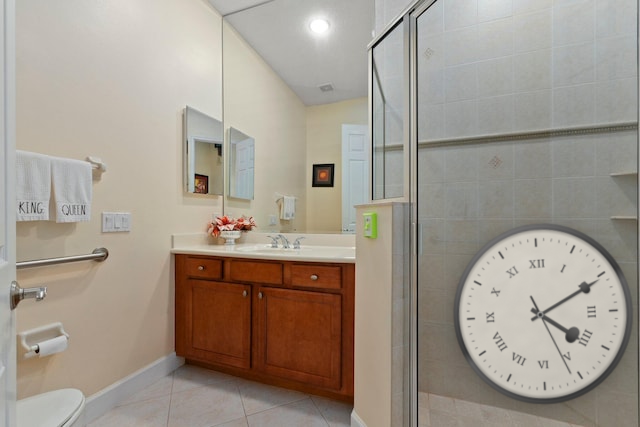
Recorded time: 4:10:26
